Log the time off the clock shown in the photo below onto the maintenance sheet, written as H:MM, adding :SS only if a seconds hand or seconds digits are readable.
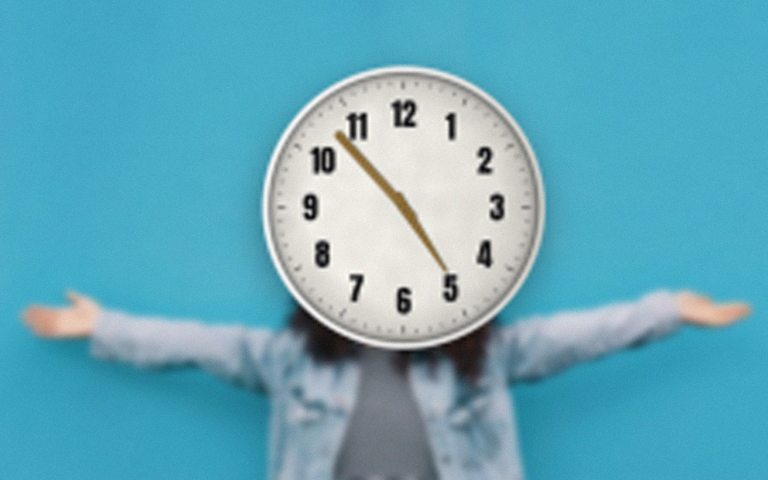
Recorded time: 4:53
